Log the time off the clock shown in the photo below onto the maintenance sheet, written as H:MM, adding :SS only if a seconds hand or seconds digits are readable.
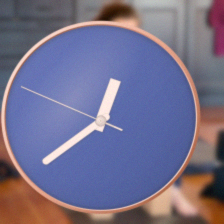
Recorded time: 12:38:49
